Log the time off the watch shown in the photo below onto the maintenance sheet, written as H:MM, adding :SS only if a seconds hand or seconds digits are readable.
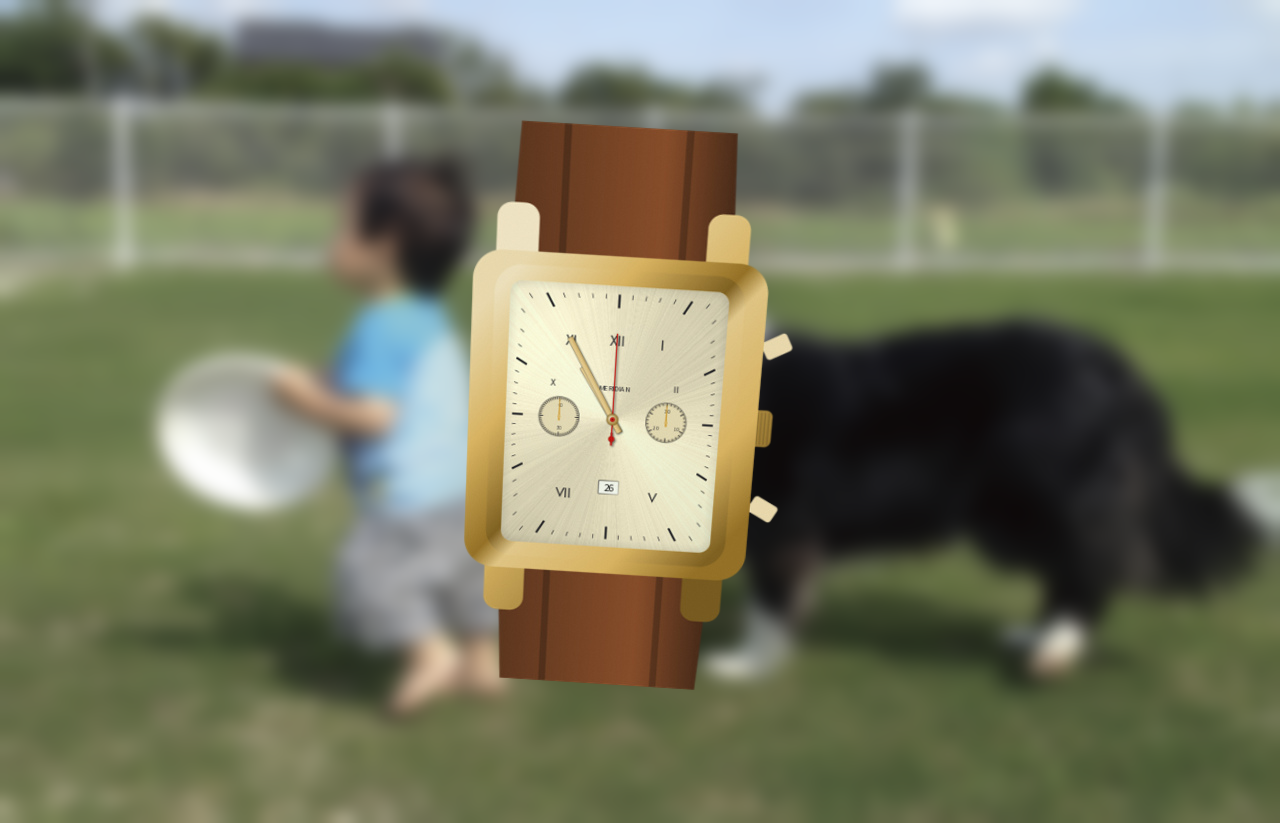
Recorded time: 10:55
